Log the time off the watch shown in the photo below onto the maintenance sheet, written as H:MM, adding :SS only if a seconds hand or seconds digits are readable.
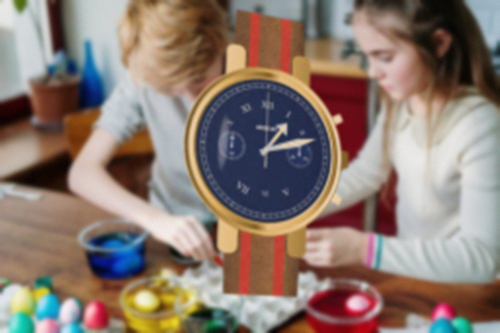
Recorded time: 1:12
